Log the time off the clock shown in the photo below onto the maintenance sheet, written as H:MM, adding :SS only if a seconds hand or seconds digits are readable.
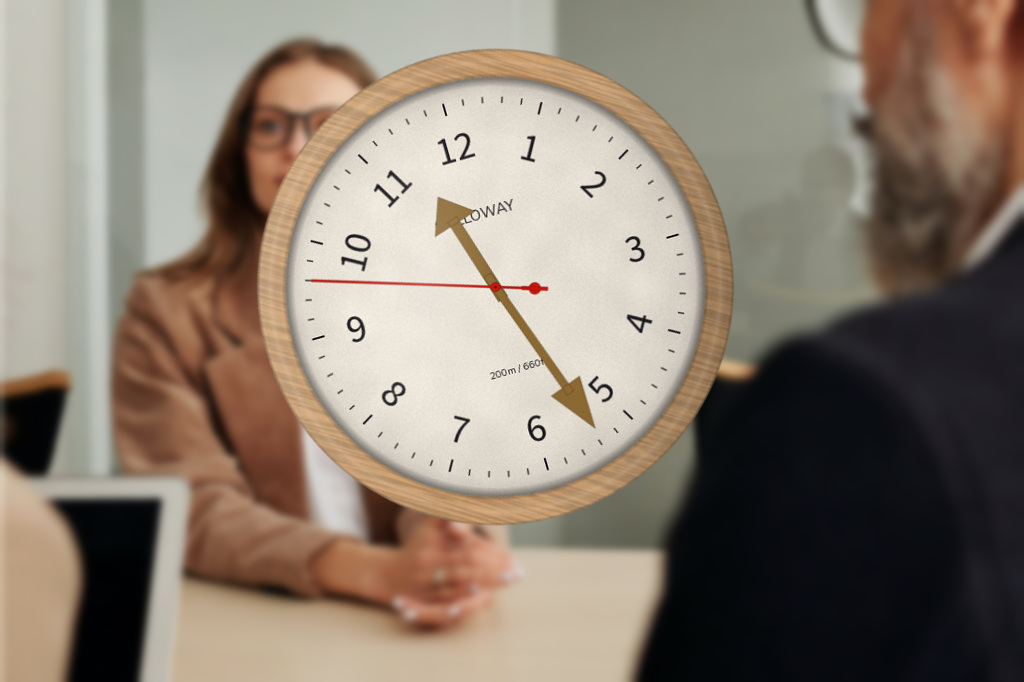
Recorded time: 11:26:48
